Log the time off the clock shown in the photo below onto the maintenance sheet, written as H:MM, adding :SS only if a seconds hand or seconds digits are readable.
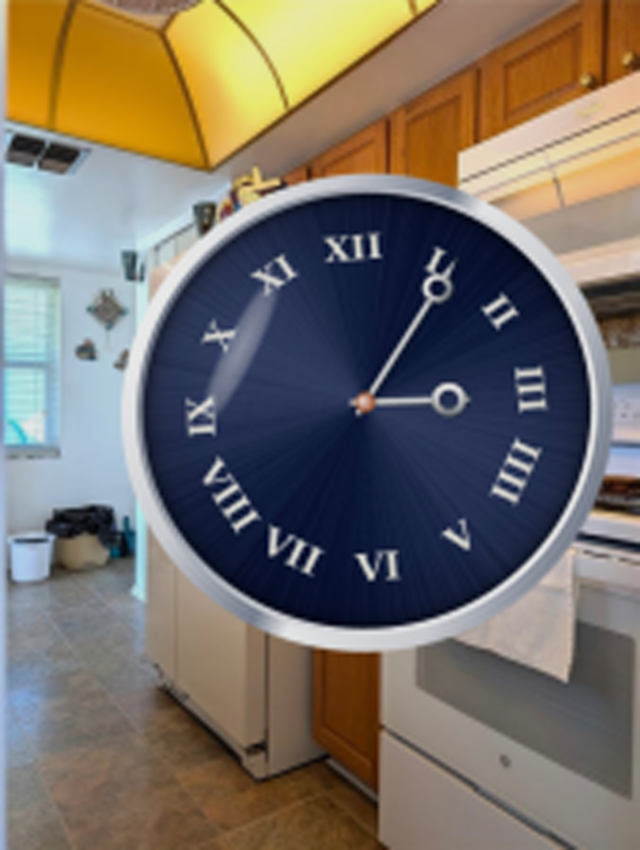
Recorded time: 3:06
